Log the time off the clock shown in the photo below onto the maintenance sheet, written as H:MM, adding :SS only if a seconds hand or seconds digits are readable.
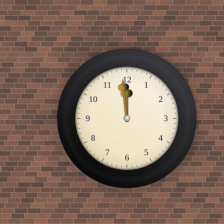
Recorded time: 11:59
